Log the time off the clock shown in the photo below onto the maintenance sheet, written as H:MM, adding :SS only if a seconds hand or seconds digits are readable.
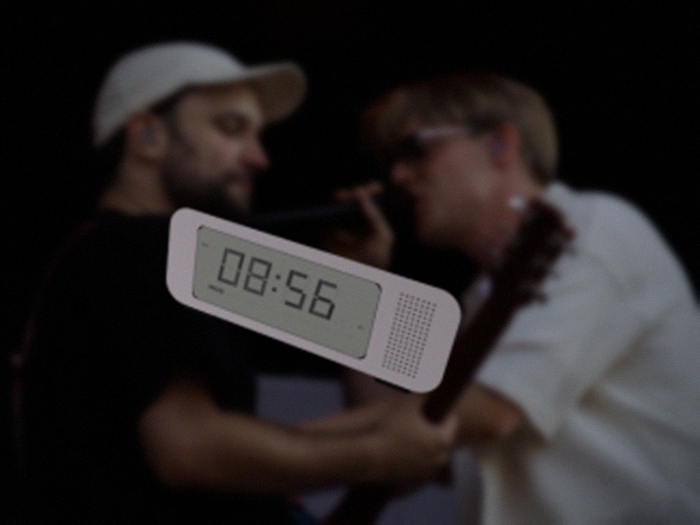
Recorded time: 8:56
